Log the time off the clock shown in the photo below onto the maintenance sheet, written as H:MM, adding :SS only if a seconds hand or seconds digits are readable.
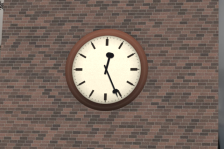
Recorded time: 12:26
